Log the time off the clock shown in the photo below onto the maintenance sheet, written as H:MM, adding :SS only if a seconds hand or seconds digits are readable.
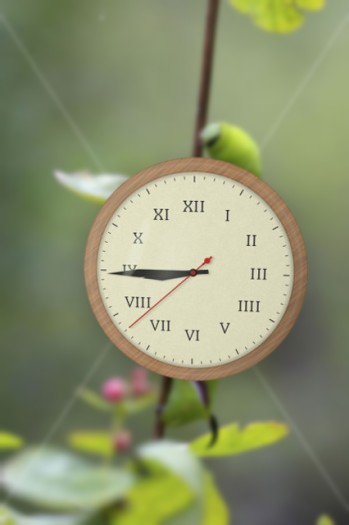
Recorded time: 8:44:38
